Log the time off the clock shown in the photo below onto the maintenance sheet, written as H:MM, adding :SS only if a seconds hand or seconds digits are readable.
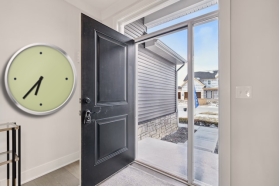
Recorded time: 6:37
